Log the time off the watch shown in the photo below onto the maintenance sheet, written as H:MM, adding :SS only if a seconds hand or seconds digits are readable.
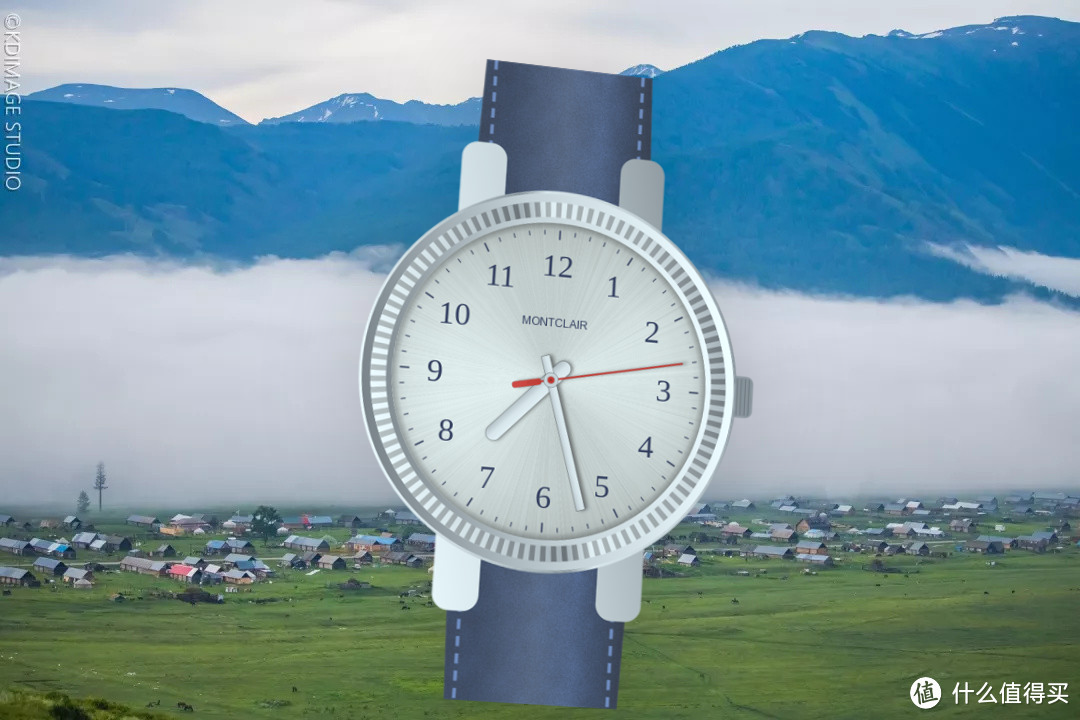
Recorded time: 7:27:13
